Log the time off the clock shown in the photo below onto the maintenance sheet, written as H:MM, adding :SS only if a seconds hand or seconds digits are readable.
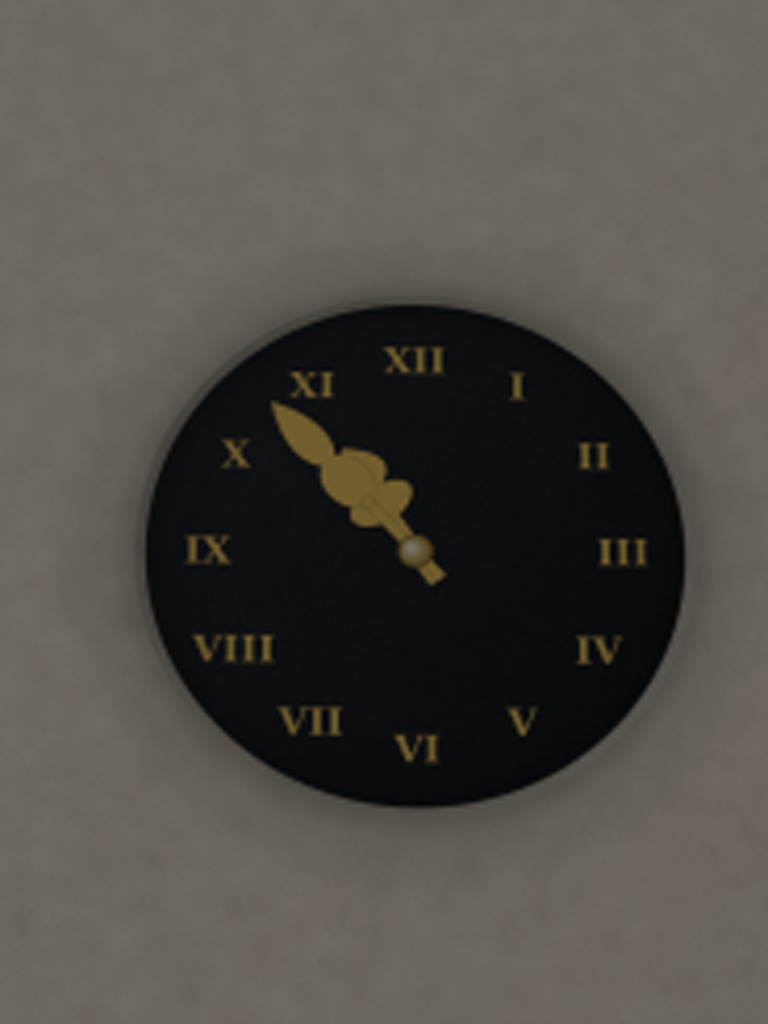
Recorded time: 10:53
